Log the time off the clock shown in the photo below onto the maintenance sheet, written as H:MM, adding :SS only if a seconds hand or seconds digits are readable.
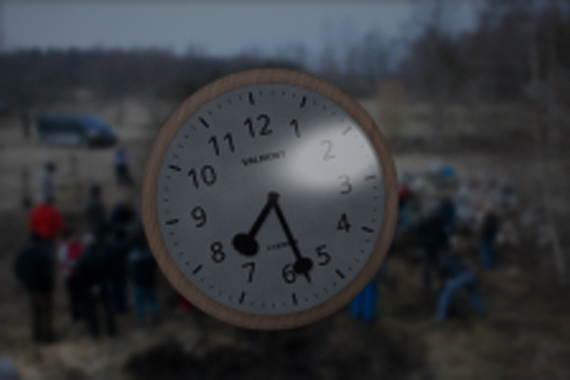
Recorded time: 7:28
